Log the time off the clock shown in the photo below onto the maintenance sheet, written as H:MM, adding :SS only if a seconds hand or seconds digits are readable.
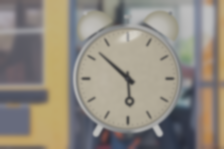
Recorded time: 5:52
